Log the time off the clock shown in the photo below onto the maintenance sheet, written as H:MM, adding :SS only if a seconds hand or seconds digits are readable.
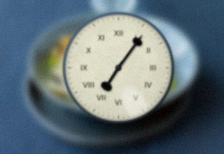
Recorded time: 7:06
